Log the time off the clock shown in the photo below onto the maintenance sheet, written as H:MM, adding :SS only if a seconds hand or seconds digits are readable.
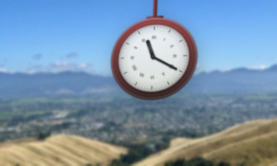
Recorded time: 11:20
